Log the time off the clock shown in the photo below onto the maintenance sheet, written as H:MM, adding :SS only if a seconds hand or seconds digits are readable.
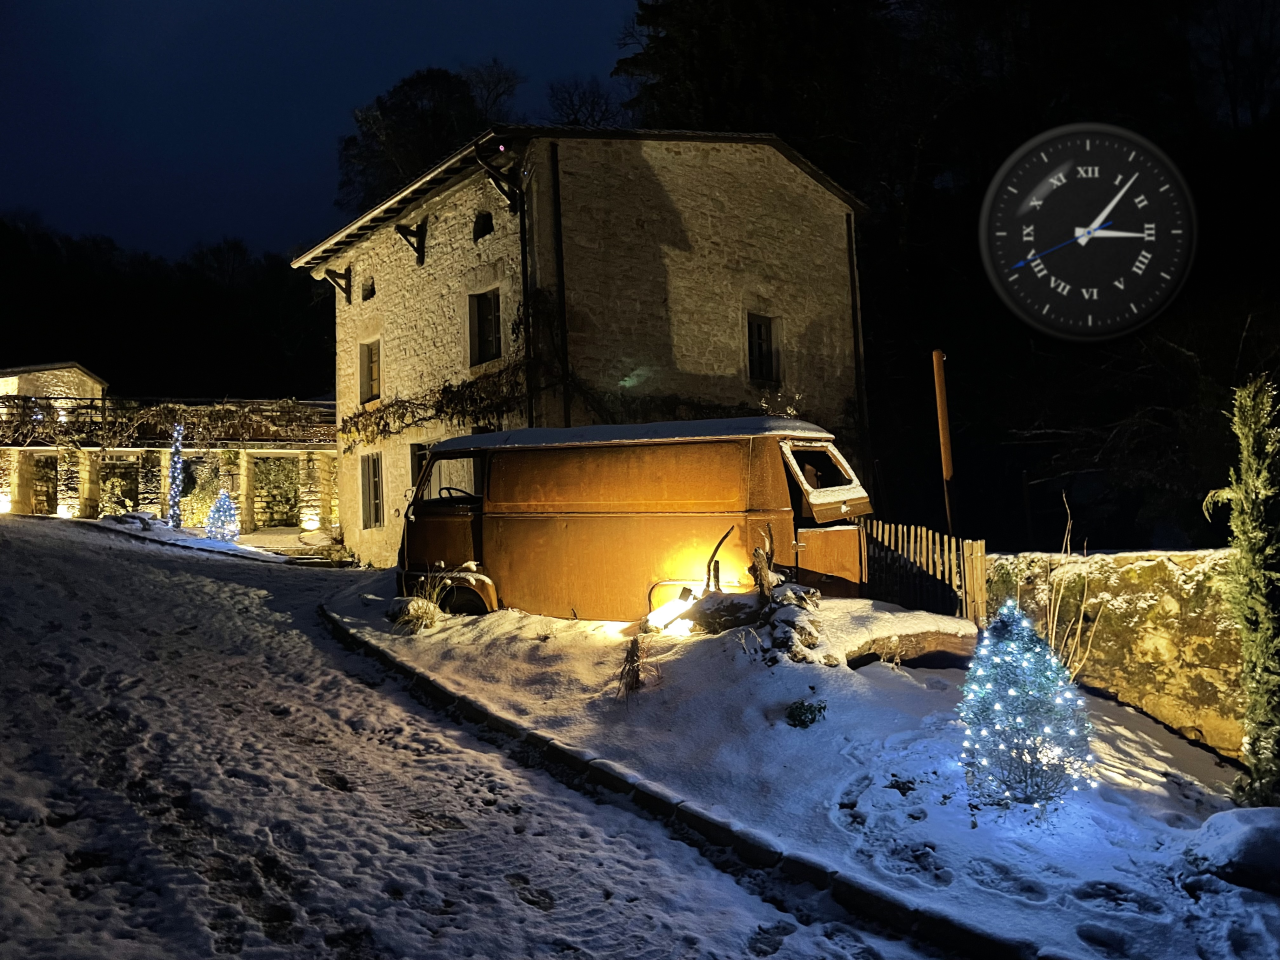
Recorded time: 3:06:41
